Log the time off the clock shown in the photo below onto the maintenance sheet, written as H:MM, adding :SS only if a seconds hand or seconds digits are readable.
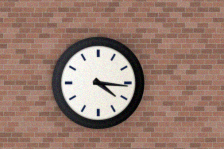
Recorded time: 4:16
